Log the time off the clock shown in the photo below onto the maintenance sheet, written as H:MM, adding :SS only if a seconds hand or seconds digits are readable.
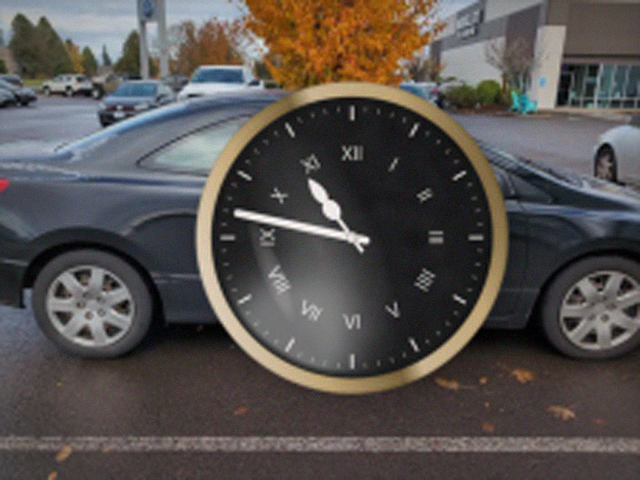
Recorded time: 10:47
